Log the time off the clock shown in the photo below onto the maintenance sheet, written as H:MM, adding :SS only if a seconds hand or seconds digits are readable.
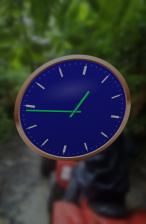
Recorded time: 12:44
